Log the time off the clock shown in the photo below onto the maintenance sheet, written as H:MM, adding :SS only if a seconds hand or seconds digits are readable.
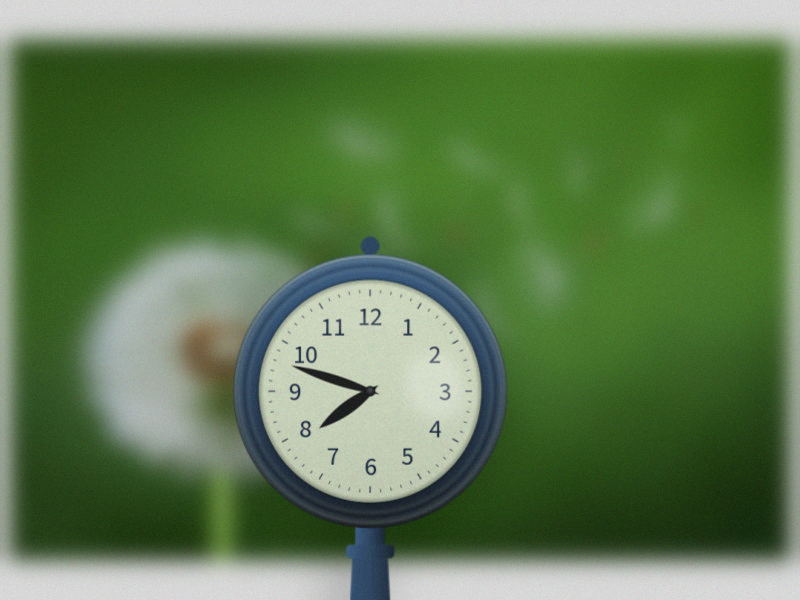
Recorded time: 7:48
